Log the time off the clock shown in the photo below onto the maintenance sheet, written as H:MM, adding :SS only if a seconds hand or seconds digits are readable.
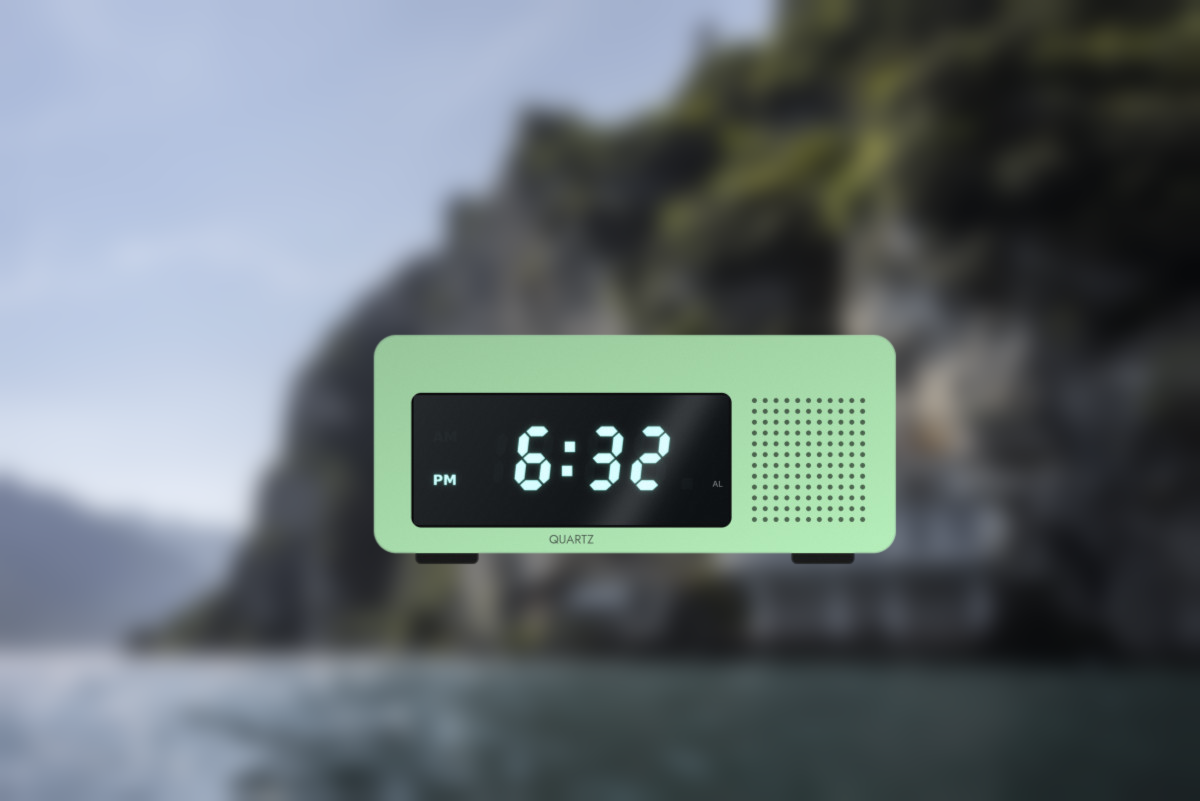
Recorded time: 6:32
